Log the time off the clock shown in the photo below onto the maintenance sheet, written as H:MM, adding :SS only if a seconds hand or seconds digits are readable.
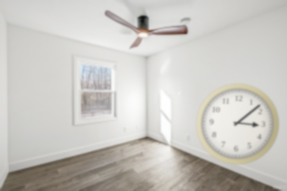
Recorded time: 3:08
